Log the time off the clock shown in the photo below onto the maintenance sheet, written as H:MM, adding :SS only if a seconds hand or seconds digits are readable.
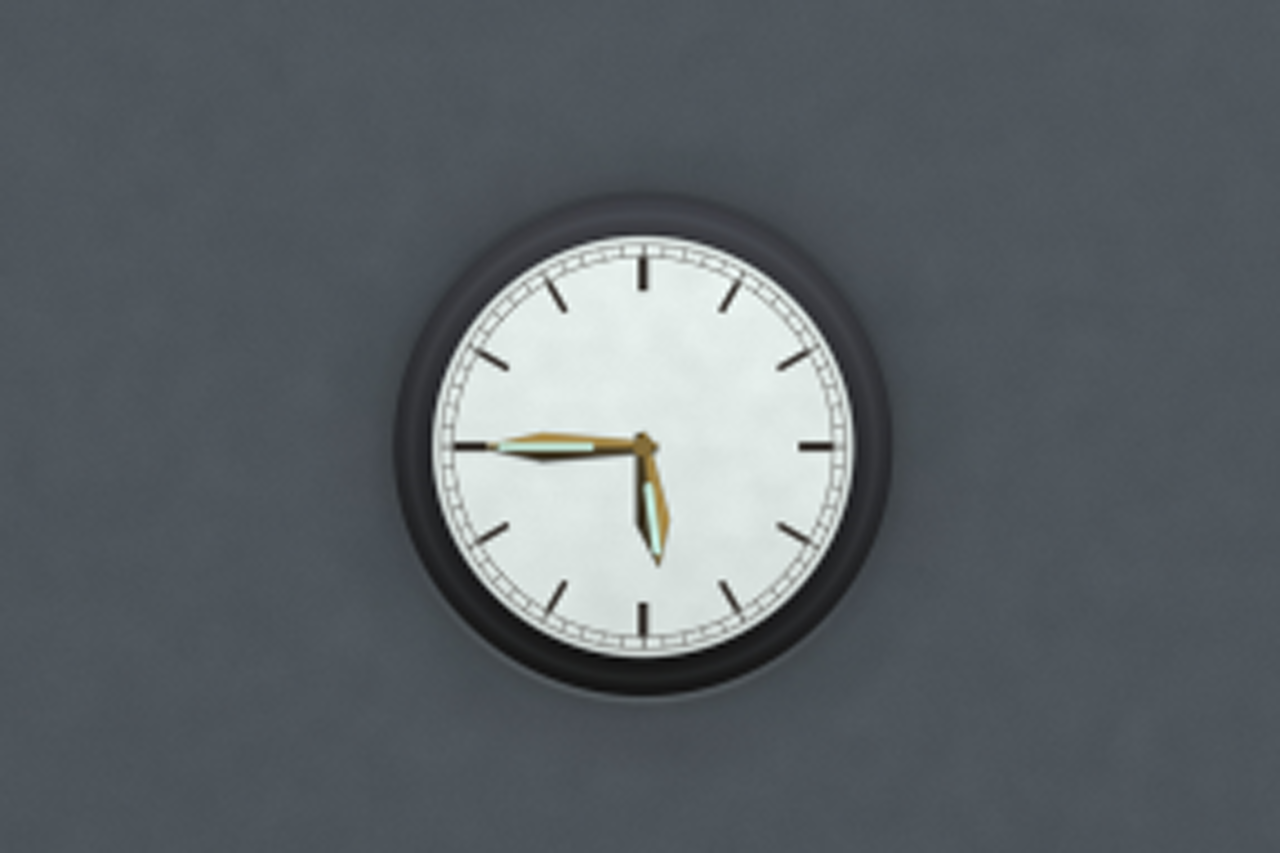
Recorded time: 5:45
